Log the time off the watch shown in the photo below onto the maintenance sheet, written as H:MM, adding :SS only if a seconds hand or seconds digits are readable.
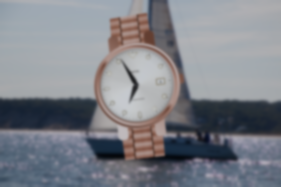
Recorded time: 6:56
